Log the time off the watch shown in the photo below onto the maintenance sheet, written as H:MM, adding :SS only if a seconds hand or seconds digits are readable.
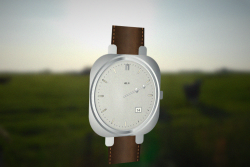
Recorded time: 2:11
